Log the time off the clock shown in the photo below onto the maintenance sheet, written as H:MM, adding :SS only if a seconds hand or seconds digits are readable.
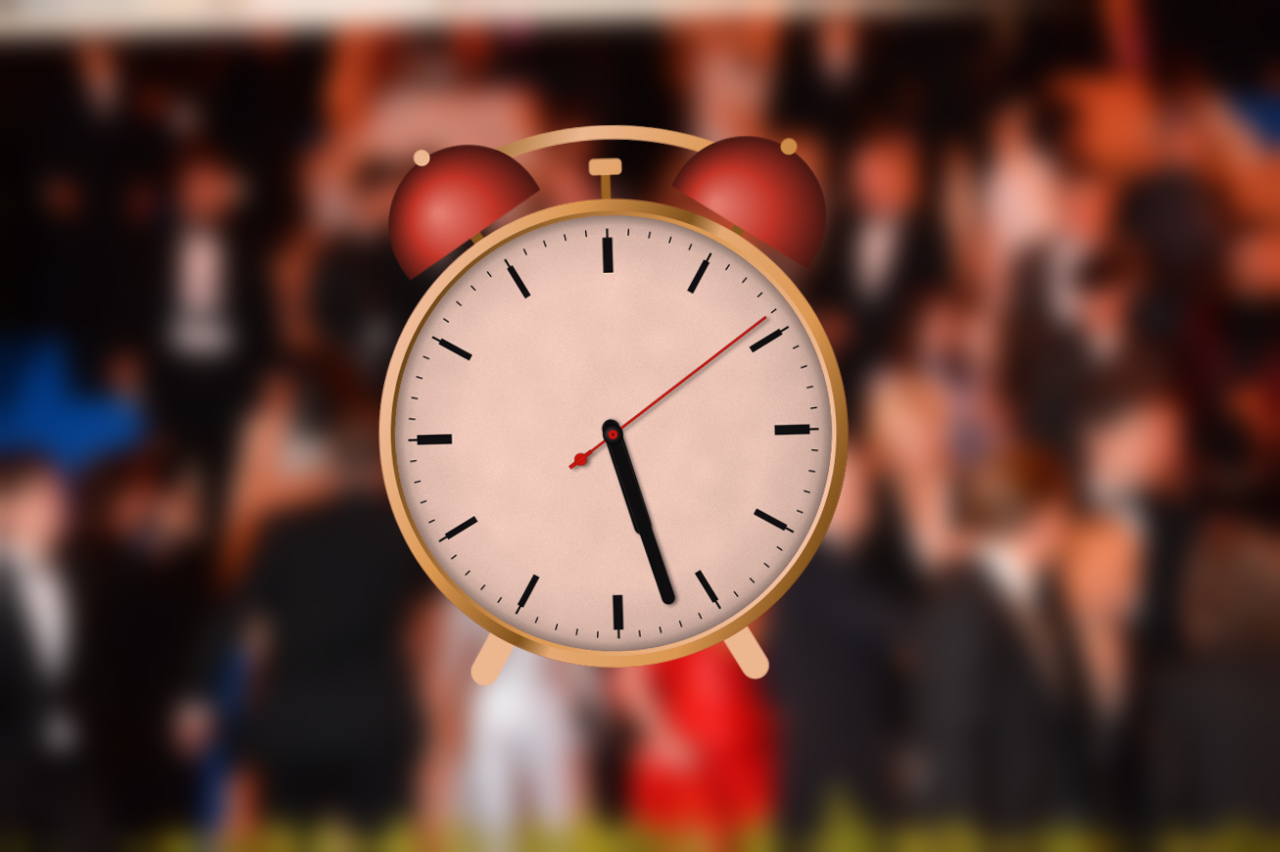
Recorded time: 5:27:09
